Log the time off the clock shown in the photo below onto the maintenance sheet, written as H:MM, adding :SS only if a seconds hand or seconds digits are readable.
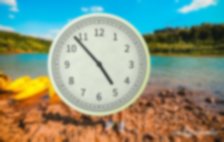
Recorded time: 4:53
